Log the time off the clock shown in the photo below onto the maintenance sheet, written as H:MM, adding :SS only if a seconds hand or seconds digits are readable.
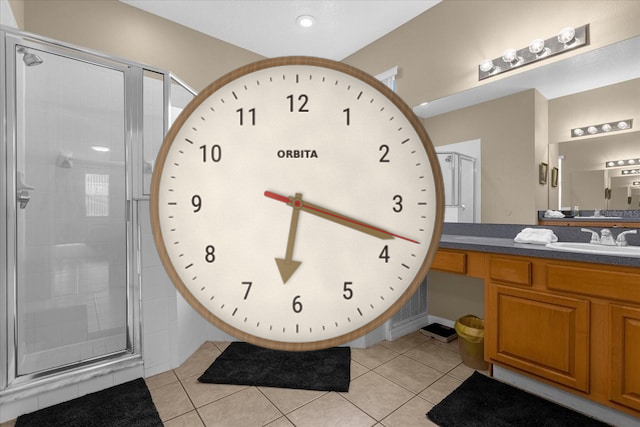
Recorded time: 6:18:18
